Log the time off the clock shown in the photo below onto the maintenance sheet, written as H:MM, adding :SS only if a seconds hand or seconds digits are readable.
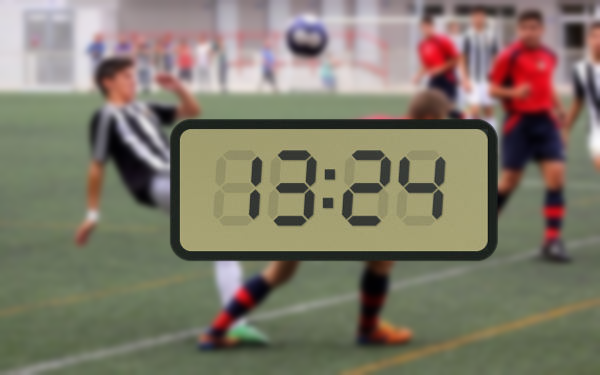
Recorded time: 13:24
